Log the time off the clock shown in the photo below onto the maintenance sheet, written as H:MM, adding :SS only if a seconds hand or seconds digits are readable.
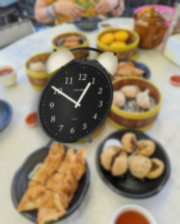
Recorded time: 12:50
